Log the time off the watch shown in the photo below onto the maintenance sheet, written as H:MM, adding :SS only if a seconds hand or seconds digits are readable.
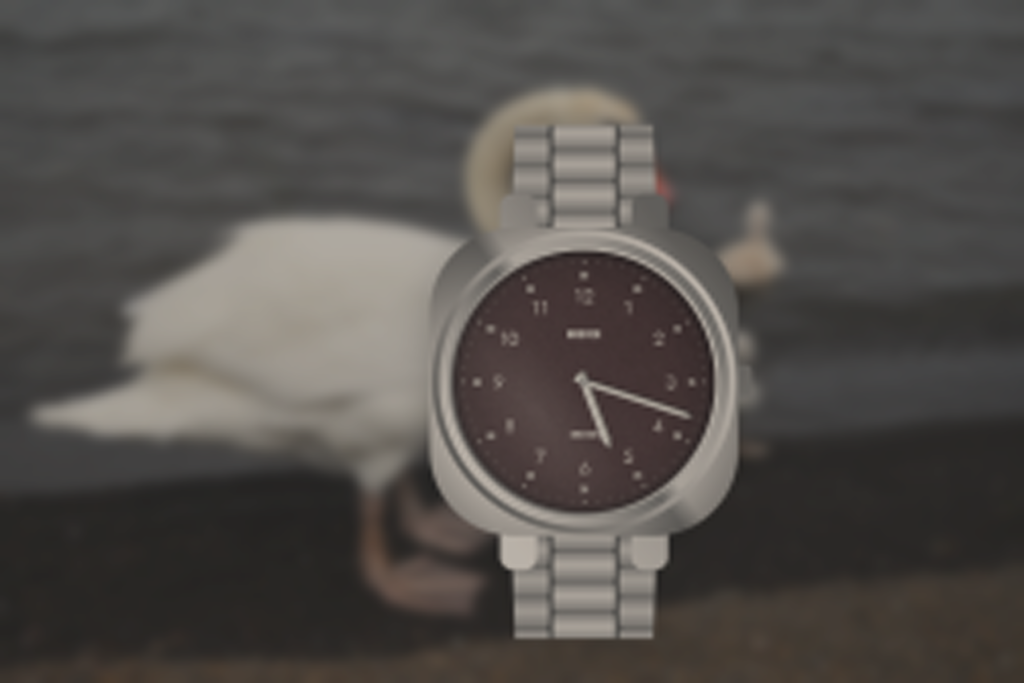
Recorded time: 5:18
